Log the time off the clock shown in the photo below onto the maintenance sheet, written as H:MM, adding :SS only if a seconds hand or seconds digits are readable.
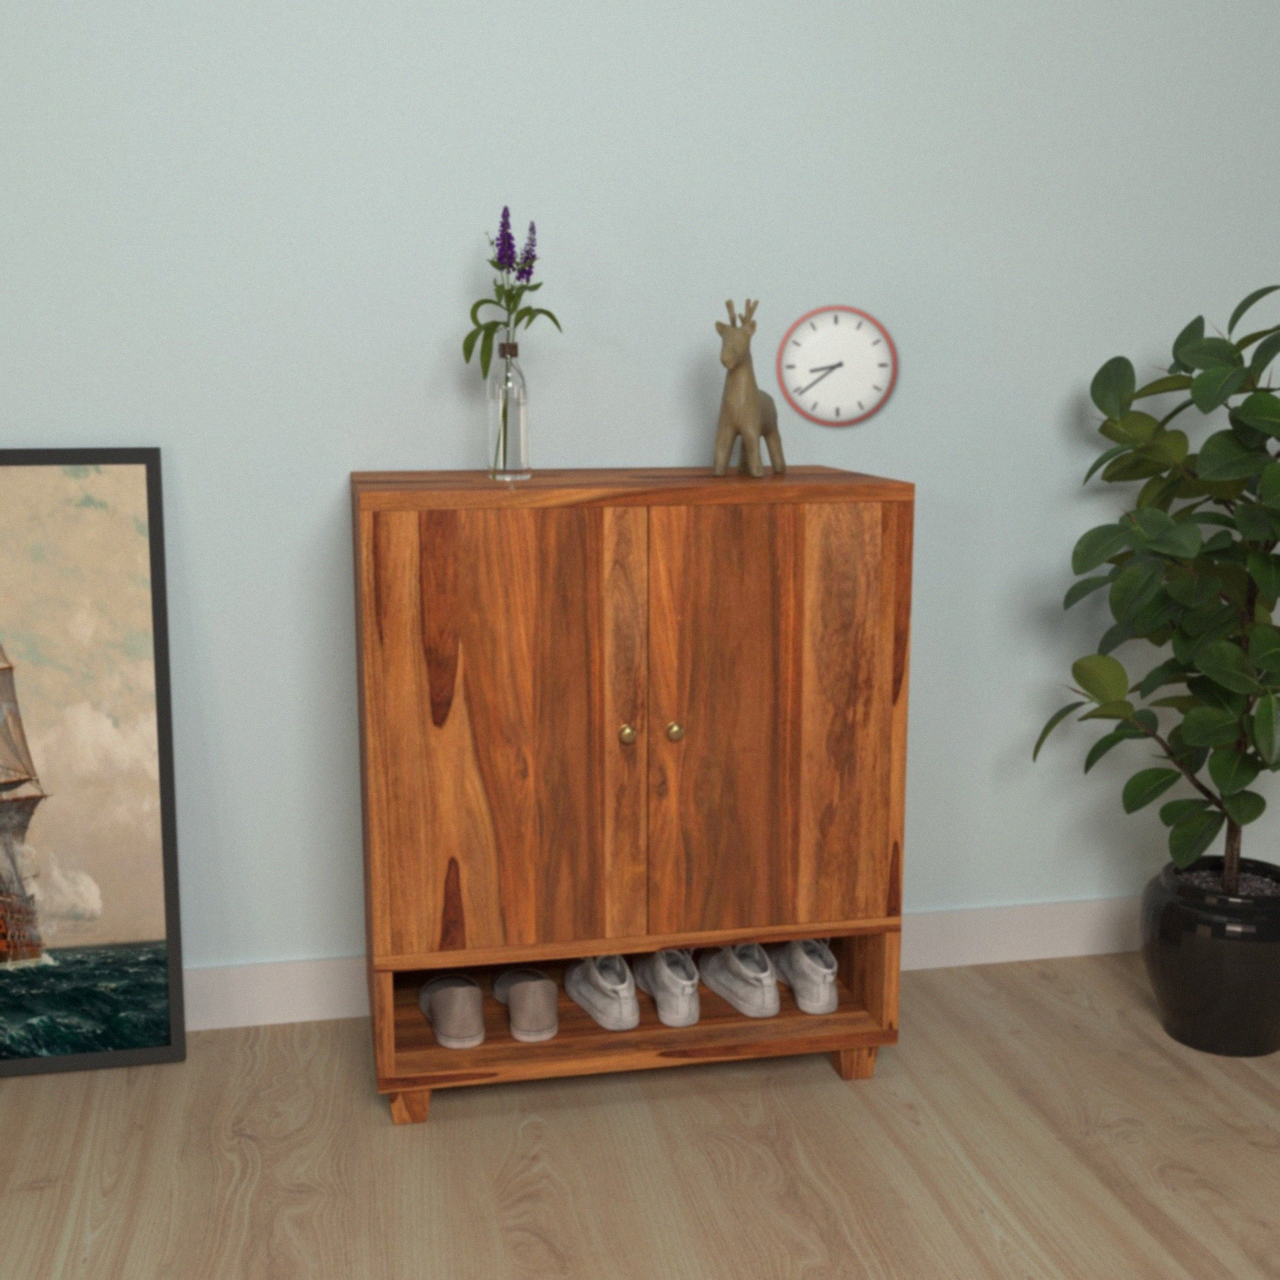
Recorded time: 8:39
